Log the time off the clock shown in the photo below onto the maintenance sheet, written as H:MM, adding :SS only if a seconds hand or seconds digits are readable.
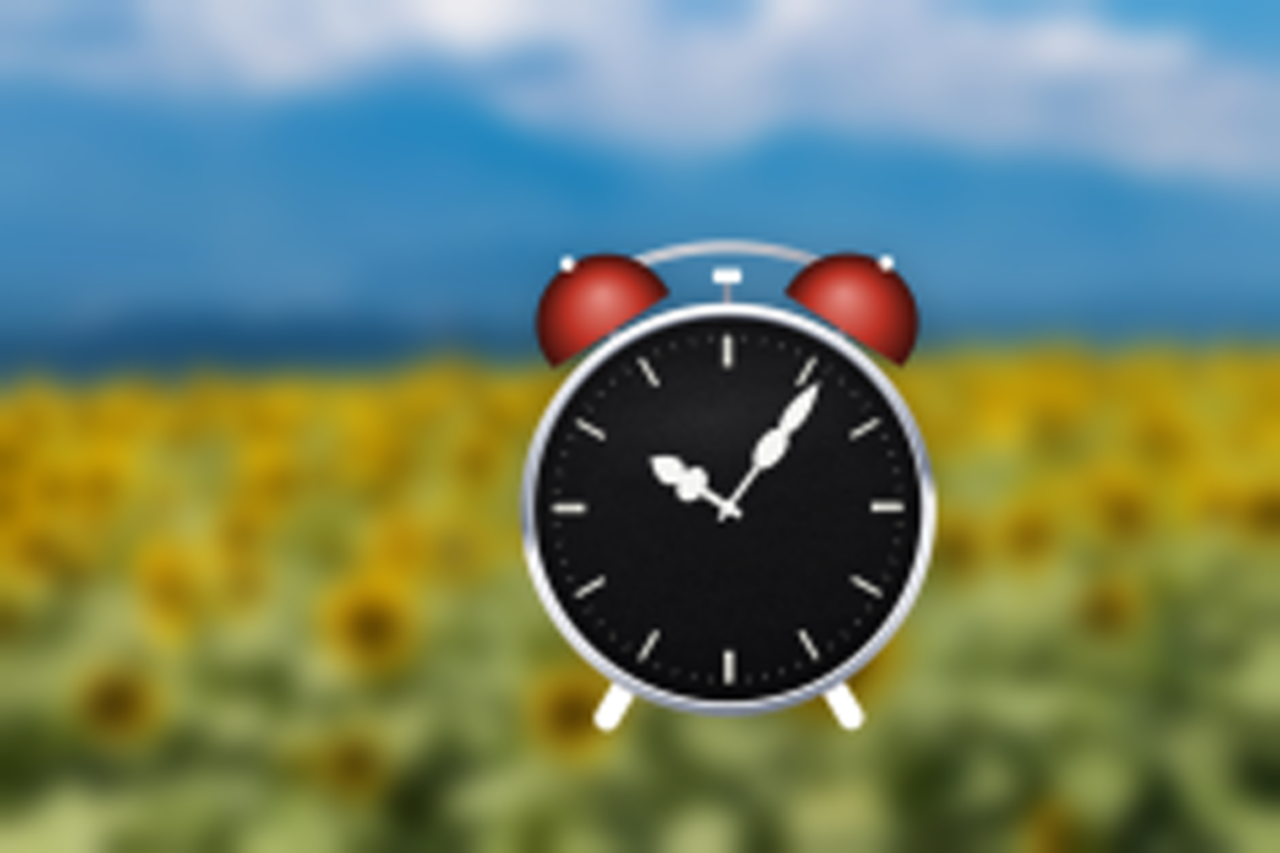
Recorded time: 10:06
